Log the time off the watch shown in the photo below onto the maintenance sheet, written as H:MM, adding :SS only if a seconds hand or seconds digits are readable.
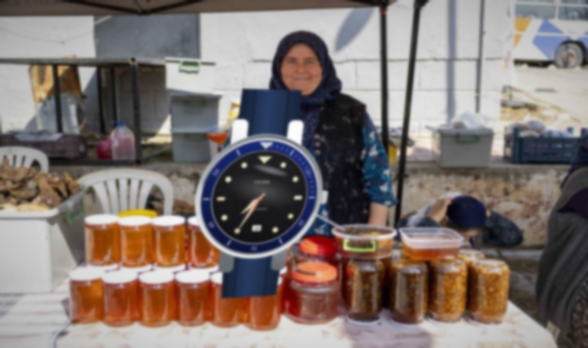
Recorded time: 7:35
